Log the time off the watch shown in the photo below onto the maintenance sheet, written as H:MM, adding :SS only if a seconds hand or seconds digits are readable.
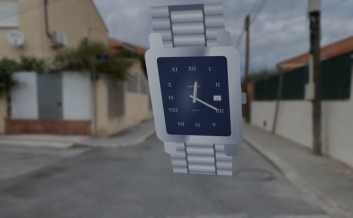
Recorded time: 12:20
